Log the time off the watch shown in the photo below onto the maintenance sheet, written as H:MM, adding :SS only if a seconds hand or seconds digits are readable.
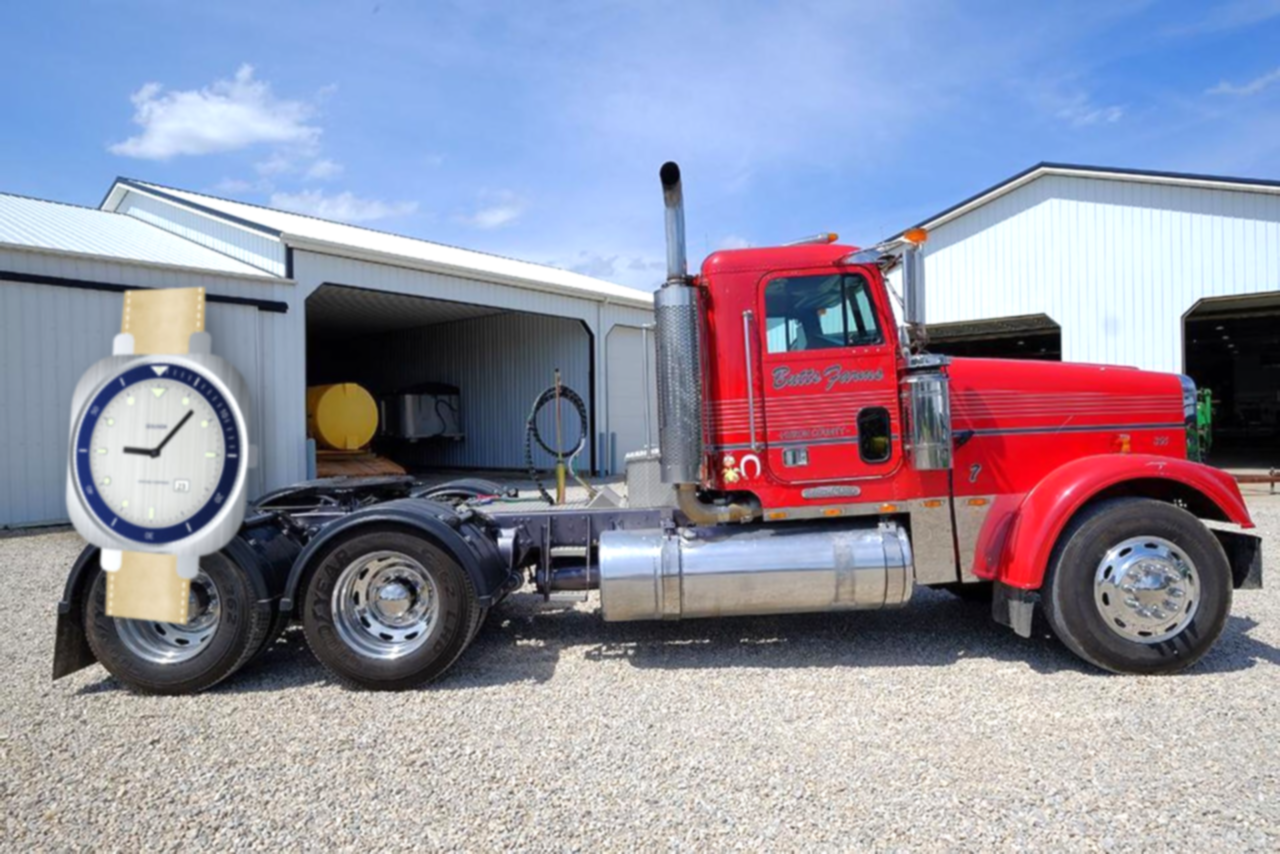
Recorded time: 9:07
